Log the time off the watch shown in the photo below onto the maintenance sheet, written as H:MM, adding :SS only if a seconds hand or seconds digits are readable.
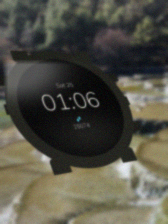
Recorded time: 1:06
